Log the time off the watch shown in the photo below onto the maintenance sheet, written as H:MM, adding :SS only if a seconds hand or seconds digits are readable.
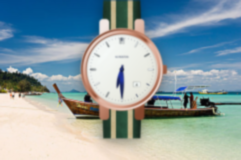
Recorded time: 6:30
